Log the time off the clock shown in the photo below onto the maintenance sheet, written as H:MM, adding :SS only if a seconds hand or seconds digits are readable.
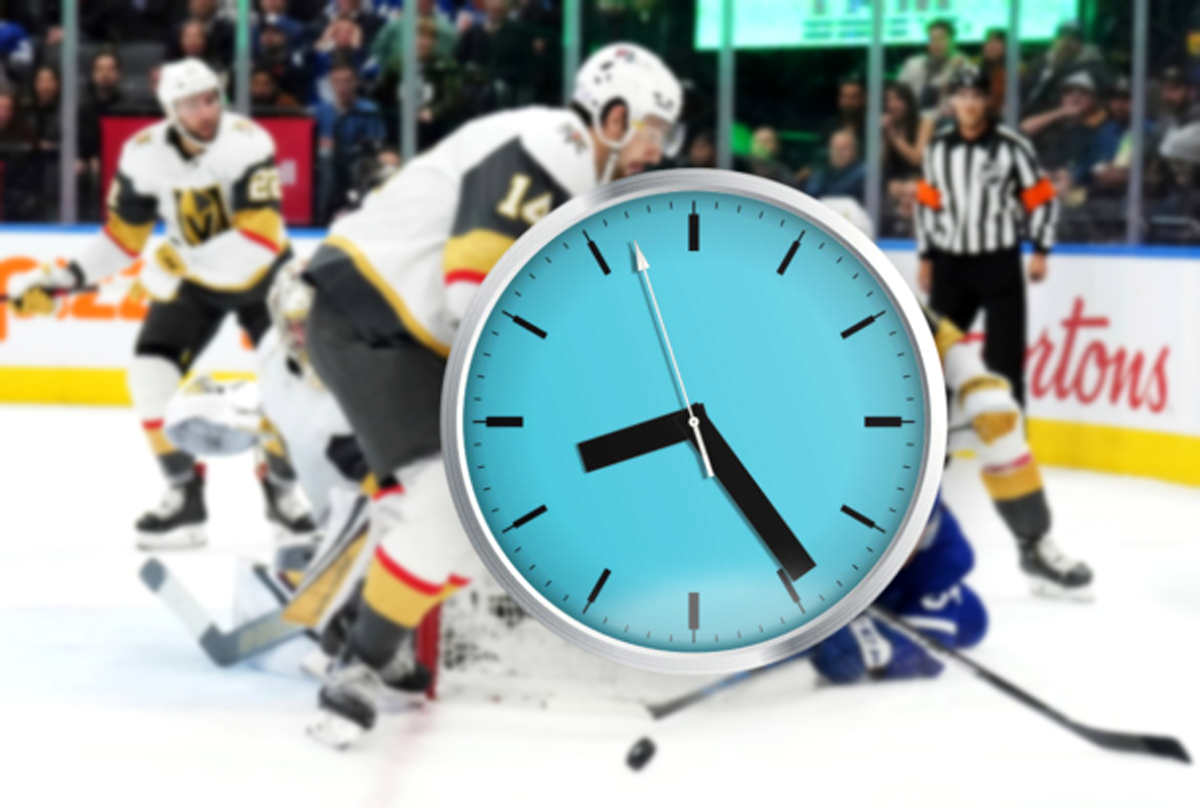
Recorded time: 8:23:57
